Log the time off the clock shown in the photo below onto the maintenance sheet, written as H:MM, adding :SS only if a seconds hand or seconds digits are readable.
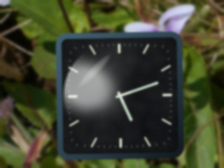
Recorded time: 5:12
